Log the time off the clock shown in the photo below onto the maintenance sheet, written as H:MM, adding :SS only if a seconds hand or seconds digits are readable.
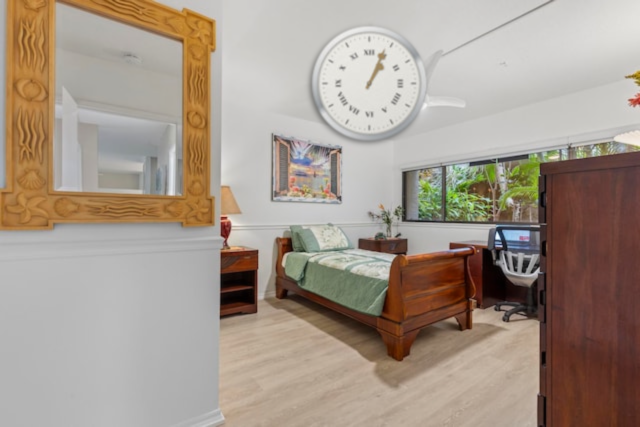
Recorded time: 1:04
